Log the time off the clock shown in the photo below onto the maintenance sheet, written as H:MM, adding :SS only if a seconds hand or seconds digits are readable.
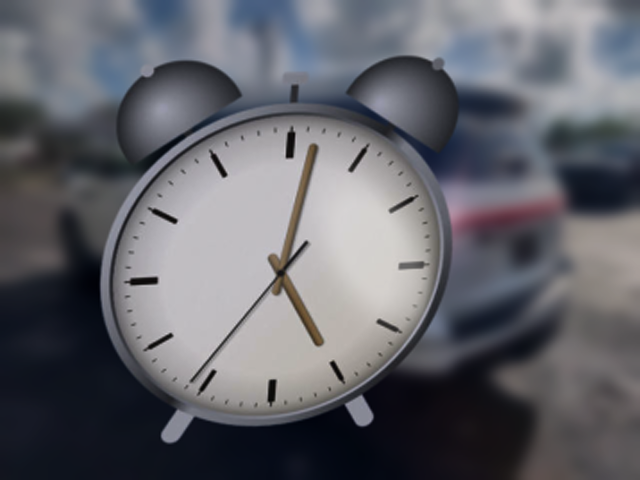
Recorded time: 5:01:36
